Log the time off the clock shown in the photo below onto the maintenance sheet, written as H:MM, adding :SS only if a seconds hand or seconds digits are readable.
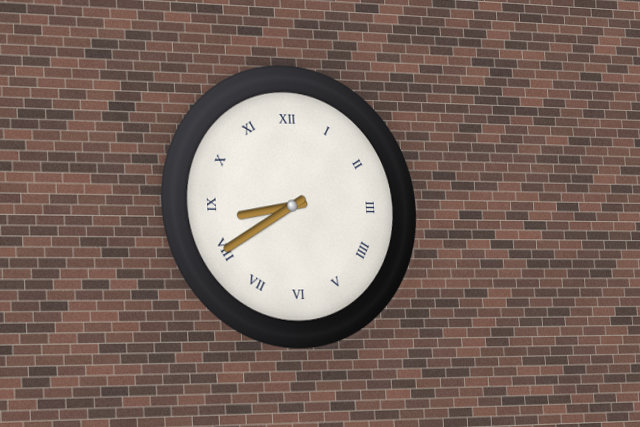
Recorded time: 8:40
